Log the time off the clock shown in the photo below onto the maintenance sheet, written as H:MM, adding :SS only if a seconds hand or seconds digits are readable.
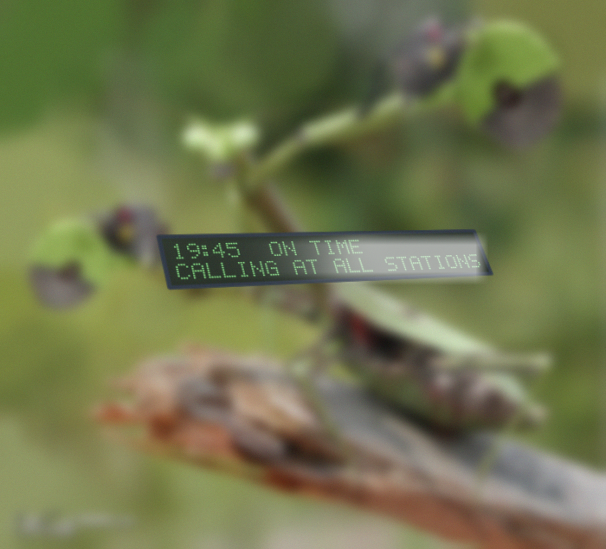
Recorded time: 19:45
